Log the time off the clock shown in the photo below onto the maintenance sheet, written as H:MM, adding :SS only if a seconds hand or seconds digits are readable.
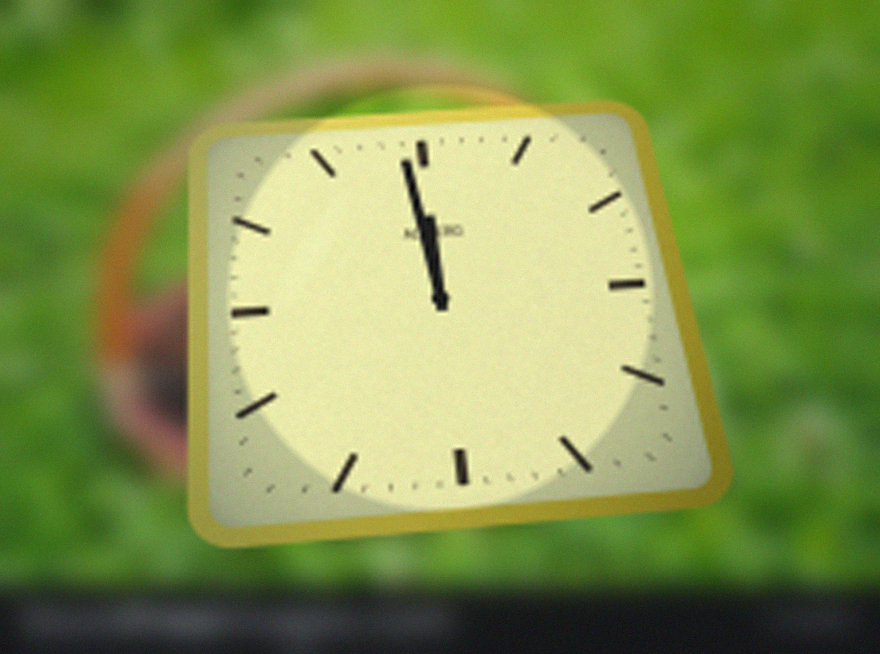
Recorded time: 11:59
